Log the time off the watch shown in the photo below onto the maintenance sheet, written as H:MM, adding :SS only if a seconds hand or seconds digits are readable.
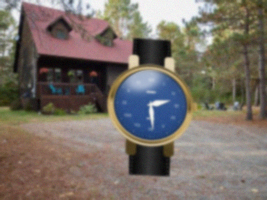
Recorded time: 2:29
